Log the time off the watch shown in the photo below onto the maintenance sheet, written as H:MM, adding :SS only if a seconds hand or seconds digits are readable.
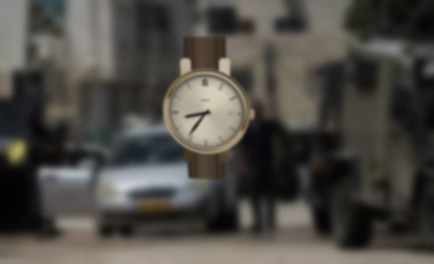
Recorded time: 8:36
